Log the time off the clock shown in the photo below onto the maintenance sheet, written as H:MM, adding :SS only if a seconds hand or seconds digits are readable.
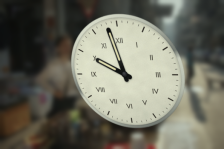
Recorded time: 9:58
